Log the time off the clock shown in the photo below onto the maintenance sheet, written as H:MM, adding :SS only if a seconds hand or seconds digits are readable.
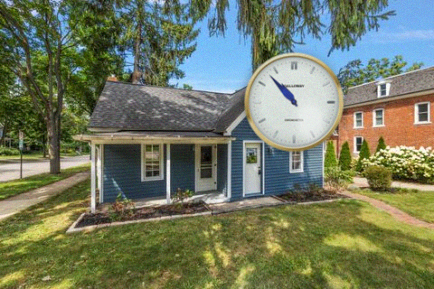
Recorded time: 10:53
